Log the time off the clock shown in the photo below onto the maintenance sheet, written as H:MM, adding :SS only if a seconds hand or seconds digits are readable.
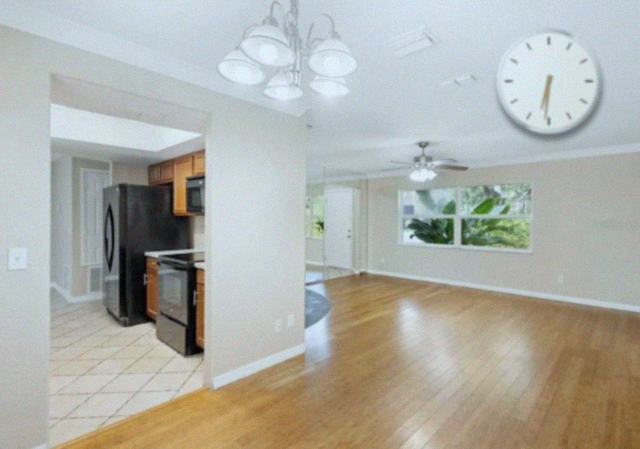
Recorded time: 6:31
